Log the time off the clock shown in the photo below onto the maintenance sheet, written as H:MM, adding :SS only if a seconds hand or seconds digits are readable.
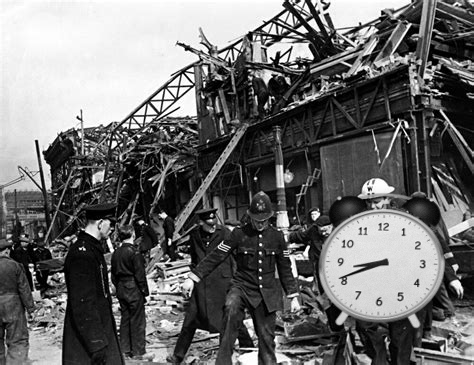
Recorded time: 8:41
